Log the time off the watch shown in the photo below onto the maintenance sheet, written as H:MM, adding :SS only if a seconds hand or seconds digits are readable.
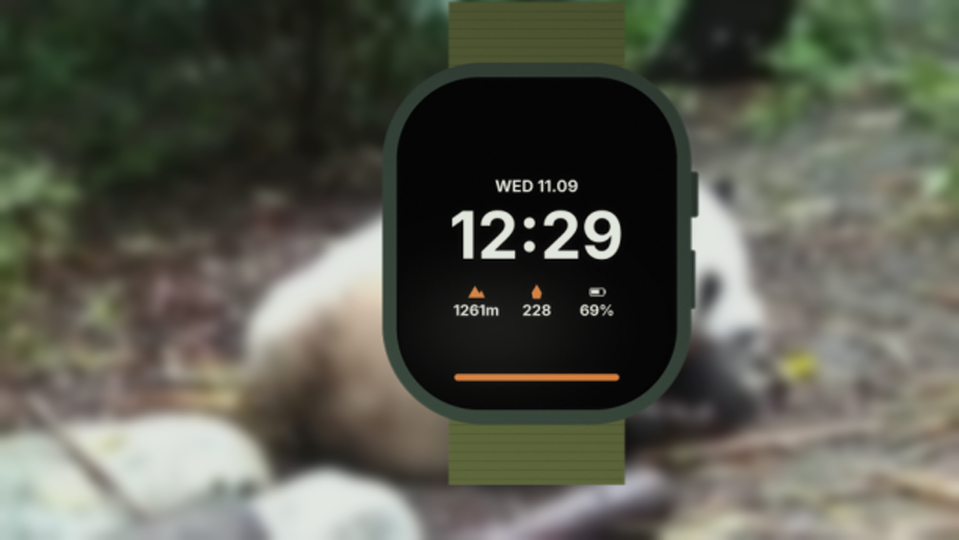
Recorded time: 12:29
